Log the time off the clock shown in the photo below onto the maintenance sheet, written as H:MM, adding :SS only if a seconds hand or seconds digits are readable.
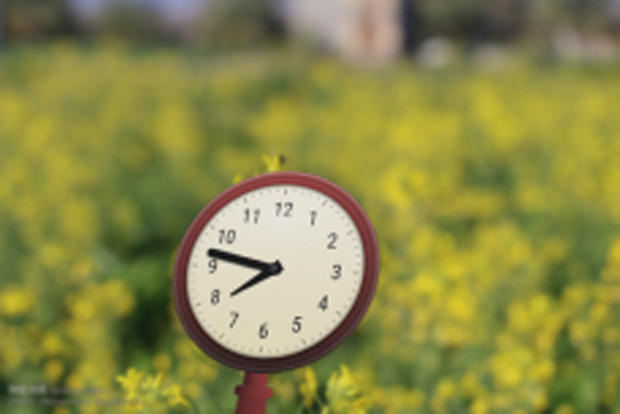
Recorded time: 7:47
